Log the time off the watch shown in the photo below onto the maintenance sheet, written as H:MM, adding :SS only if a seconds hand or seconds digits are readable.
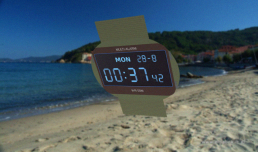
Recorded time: 0:37:42
